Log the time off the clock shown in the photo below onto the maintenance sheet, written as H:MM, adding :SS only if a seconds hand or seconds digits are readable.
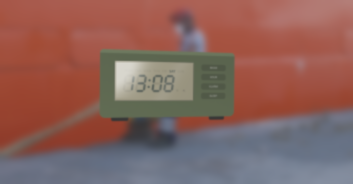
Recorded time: 13:08
